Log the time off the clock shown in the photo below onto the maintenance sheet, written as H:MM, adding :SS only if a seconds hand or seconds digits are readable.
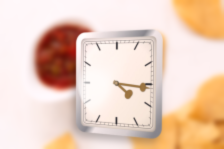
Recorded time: 4:16
